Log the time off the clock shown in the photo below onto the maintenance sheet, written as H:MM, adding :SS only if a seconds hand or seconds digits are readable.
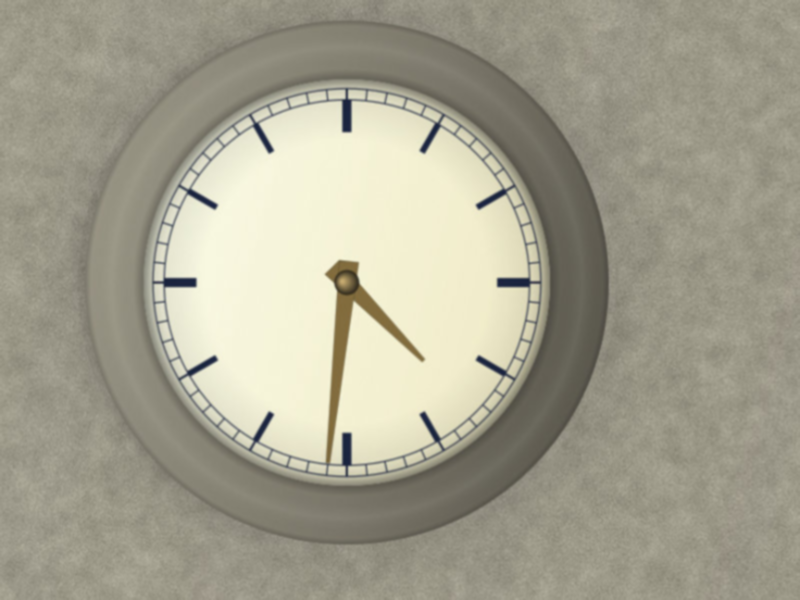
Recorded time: 4:31
